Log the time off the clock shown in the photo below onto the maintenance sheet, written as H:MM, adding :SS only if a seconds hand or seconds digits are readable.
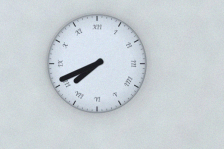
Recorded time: 7:41
